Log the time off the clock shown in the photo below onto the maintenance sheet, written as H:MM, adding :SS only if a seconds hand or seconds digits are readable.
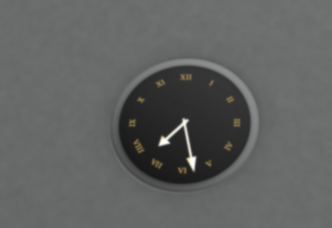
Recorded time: 7:28
